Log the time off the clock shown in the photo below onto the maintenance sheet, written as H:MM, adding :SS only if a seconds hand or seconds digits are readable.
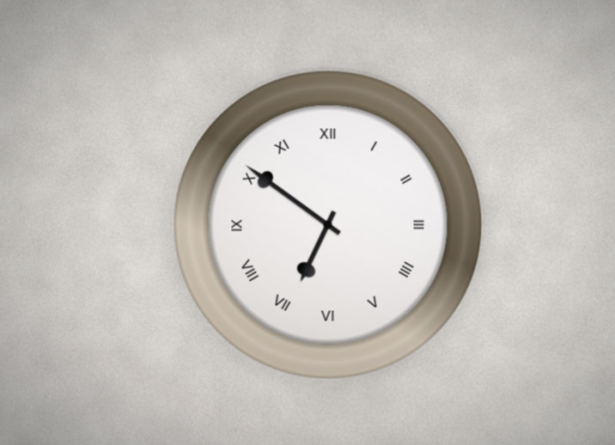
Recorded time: 6:51
